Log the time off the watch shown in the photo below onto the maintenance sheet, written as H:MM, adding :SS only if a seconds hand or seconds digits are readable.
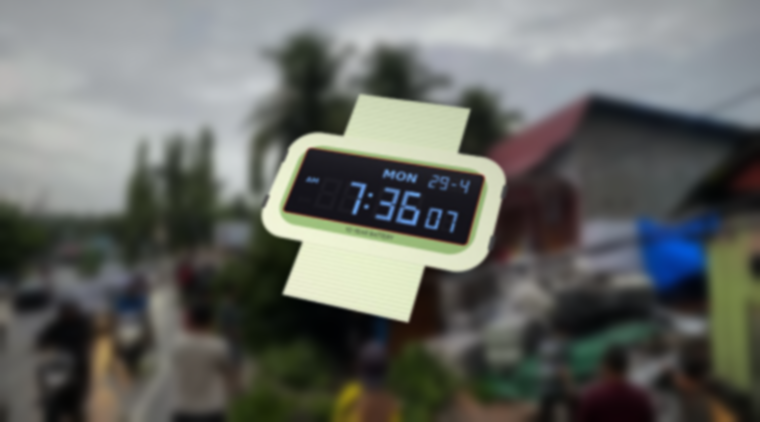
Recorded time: 7:36:07
